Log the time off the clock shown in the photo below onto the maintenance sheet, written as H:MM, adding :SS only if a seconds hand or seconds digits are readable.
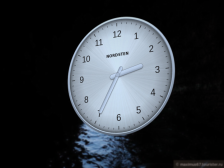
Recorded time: 2:35
